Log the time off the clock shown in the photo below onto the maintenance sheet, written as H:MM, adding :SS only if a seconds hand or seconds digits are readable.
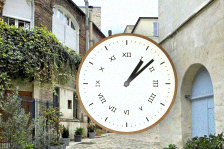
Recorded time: 1:08
